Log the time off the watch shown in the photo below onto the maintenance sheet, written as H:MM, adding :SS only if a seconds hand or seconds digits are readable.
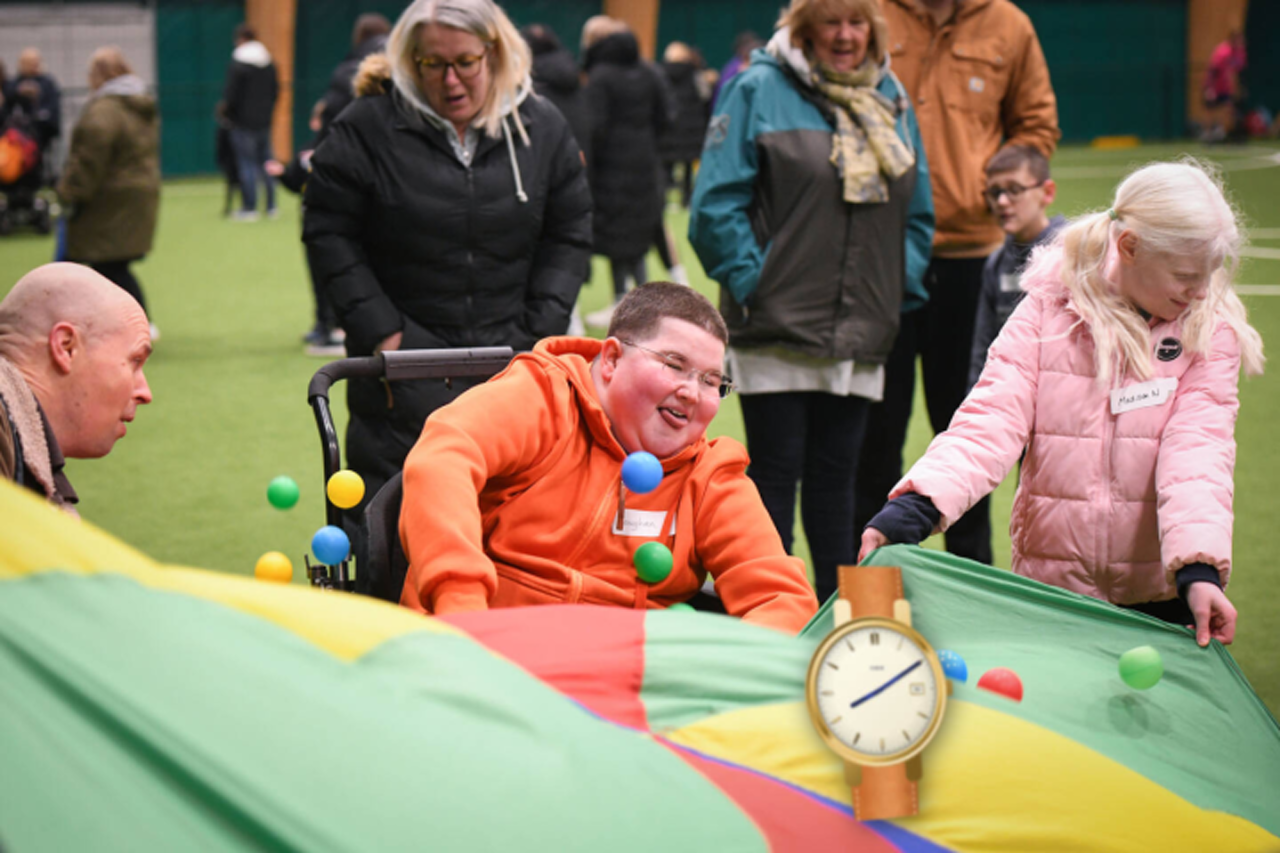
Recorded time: 8:10
